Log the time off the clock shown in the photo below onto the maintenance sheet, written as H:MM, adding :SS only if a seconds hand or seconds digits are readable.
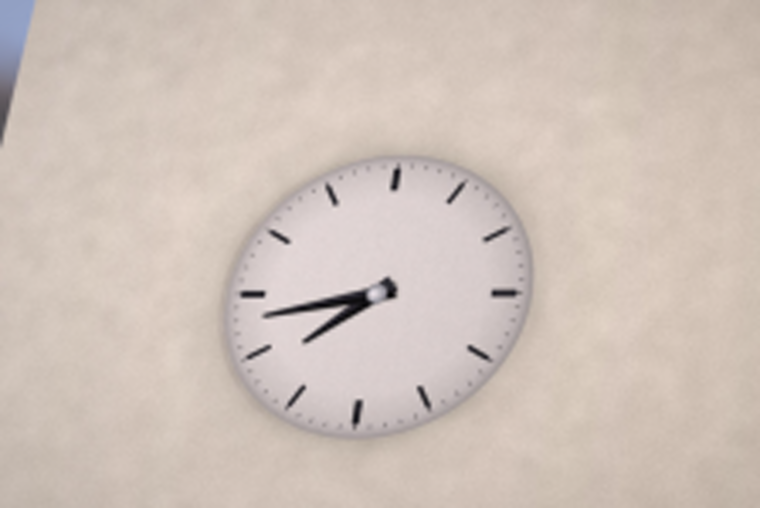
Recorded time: 7:43
